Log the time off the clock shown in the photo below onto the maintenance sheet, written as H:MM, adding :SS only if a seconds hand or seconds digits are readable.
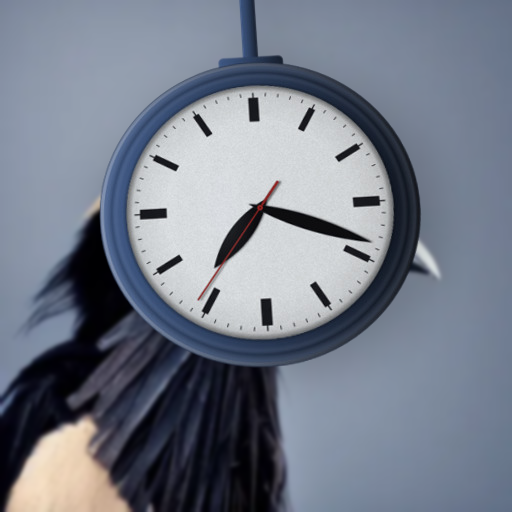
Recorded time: 7:18:36
